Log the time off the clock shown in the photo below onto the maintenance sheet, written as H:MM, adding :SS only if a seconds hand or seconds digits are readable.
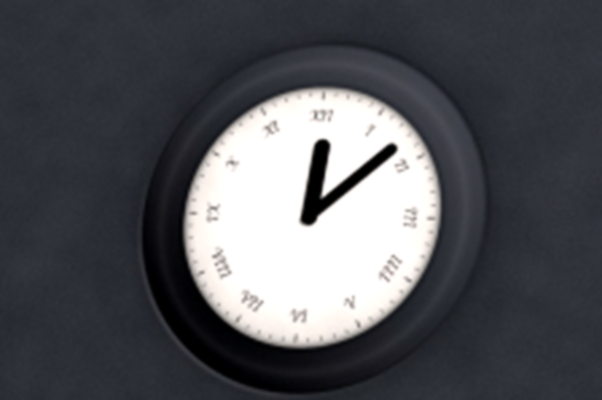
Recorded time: 12:08
